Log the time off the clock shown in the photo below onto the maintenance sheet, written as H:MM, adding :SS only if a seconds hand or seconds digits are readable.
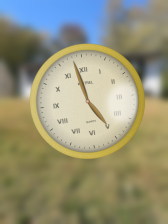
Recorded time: 4:58
